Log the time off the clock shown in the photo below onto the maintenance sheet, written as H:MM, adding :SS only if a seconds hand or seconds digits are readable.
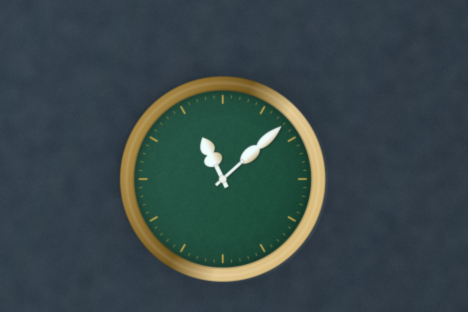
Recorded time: 11:08
